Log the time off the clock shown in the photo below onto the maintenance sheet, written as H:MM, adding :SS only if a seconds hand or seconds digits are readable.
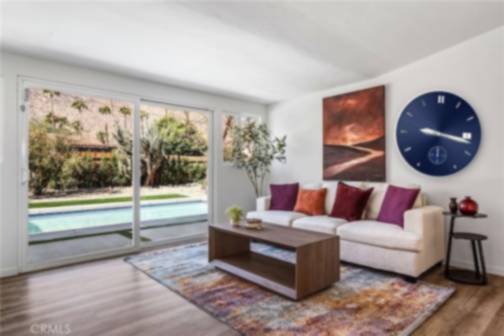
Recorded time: 9:17
